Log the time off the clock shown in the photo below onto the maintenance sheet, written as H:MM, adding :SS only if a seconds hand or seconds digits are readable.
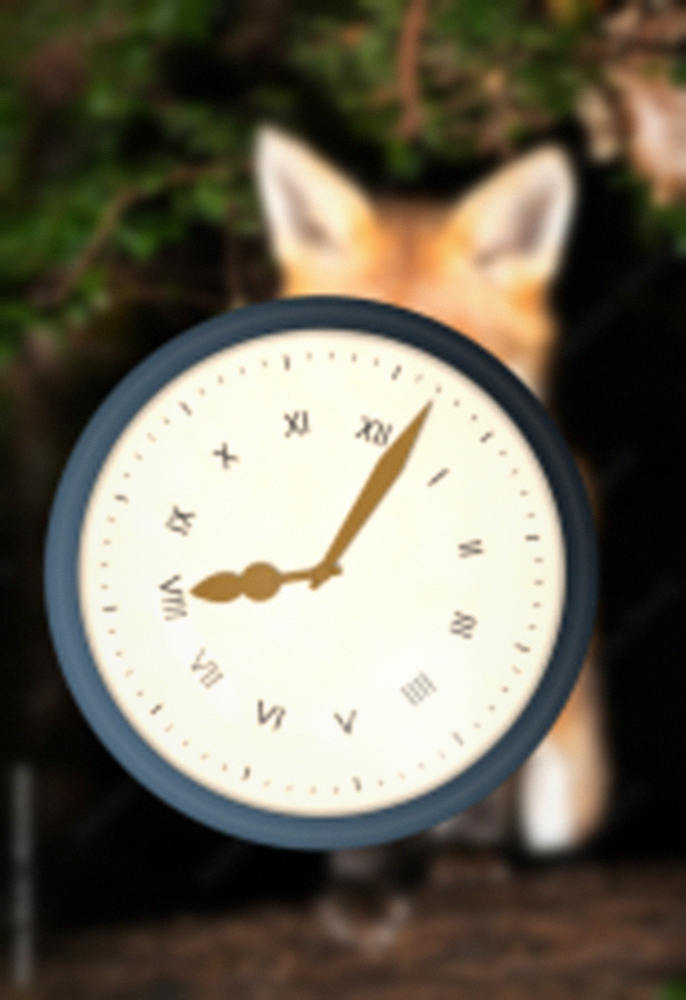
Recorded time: 8:02
